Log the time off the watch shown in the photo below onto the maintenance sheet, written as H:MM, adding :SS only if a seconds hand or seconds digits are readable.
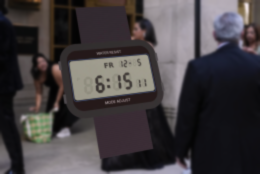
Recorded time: 6:15:11
